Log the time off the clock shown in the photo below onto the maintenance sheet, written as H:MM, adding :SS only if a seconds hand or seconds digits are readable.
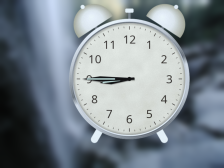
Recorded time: 8:45
